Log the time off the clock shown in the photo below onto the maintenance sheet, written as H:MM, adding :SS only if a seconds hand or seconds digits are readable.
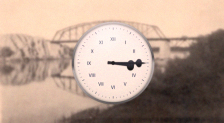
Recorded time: 3:15
